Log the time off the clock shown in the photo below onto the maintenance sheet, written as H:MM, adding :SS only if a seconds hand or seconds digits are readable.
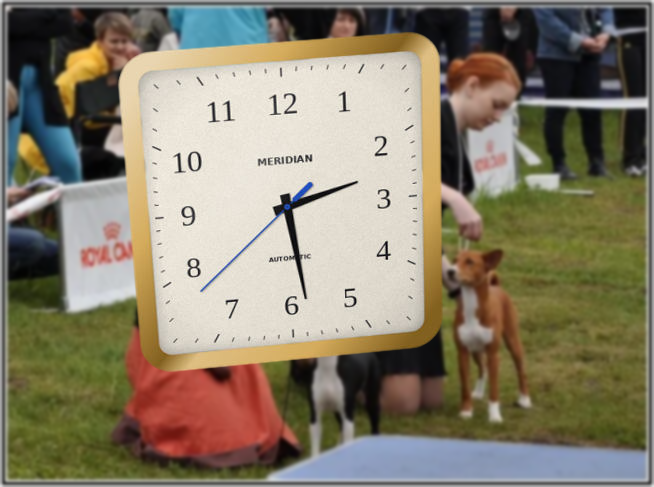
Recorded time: 2:28:38
